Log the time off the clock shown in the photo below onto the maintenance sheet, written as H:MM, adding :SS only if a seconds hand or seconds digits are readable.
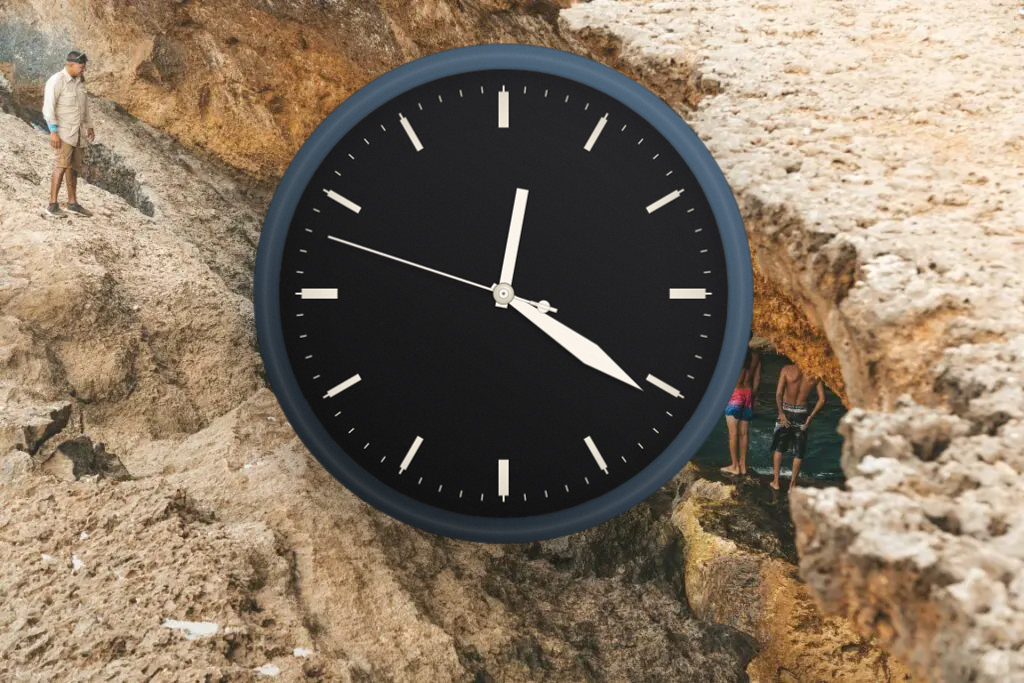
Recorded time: 12:20:48
